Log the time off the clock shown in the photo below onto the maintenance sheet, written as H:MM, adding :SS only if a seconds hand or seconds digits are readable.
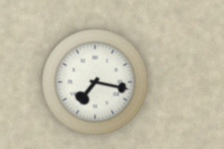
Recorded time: 7:17
